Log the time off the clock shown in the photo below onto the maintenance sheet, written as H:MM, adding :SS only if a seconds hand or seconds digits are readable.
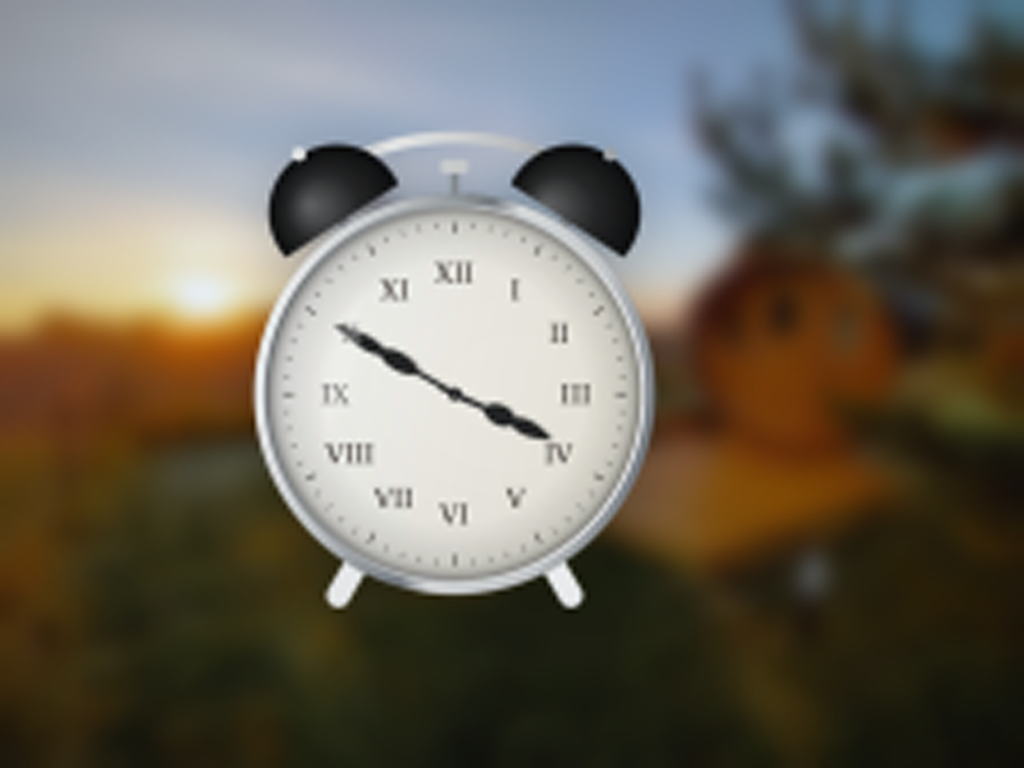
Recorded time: 3:50
